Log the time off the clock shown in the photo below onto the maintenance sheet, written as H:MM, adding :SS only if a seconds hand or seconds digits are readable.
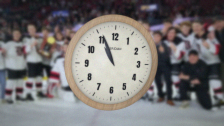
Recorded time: 10:56
